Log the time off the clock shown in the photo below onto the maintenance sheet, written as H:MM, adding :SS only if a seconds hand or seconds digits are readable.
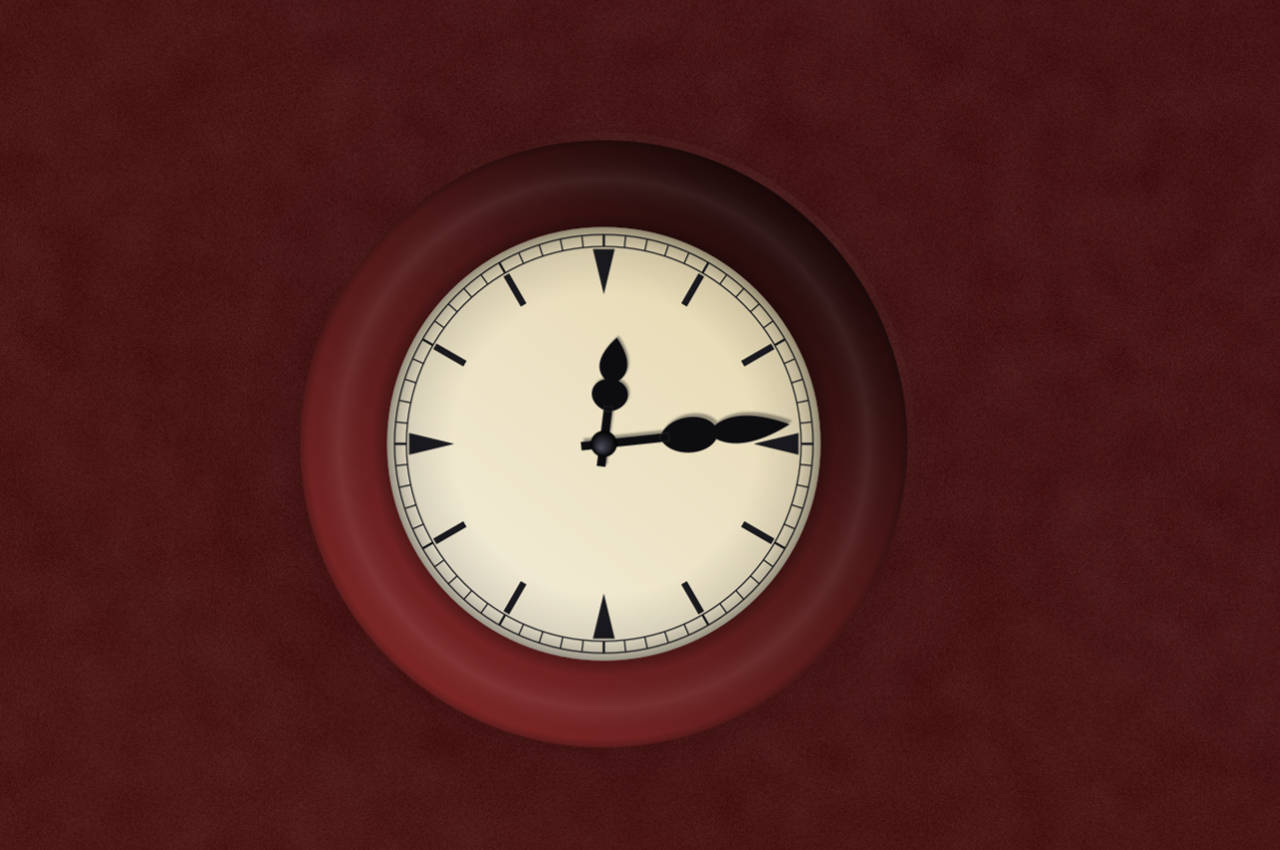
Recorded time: 12:14
